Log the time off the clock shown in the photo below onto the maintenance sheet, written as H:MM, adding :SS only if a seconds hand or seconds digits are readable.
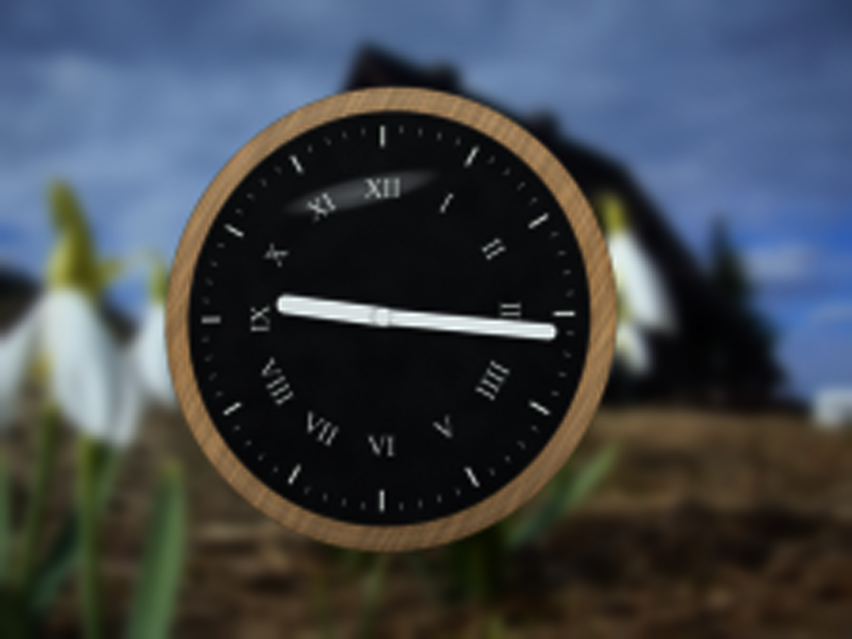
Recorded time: 9:16
